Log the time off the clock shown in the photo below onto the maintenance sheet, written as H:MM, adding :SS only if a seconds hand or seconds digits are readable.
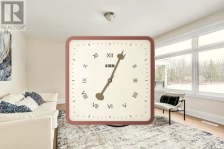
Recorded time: 7:04
